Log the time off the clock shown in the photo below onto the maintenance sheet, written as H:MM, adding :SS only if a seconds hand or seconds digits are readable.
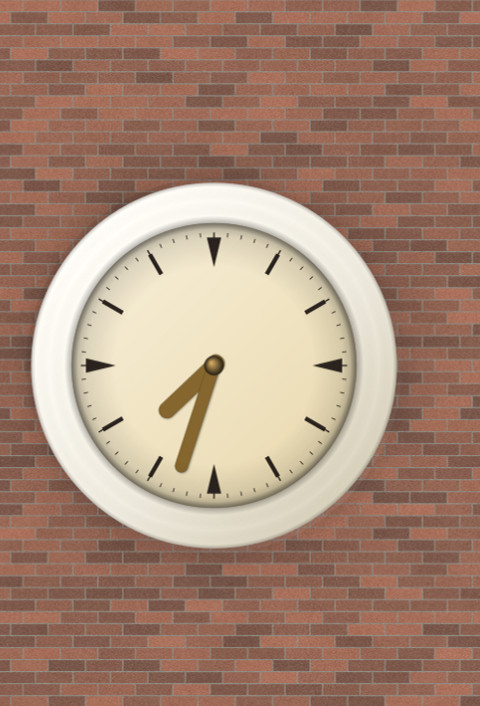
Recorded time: 7:33
